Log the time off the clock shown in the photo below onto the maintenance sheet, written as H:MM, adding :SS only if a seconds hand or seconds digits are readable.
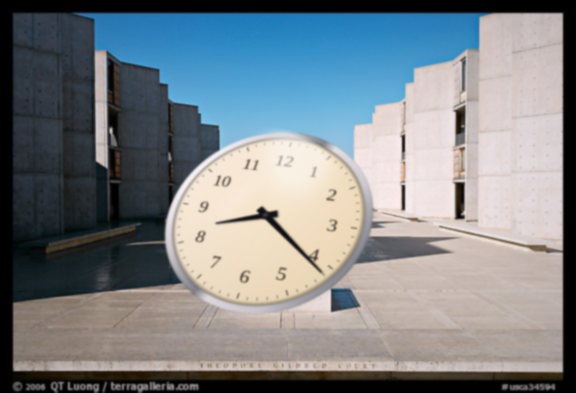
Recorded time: 8:21
